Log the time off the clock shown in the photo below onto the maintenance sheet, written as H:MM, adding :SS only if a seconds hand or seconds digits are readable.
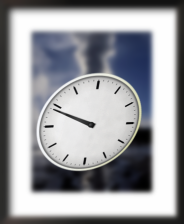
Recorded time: 9:49
